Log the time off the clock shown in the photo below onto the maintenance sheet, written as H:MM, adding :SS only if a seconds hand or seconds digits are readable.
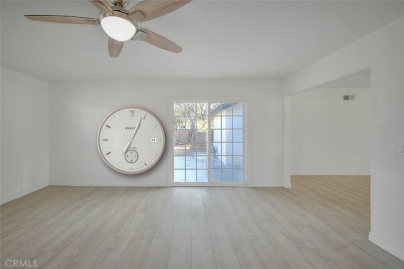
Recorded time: 7:04
